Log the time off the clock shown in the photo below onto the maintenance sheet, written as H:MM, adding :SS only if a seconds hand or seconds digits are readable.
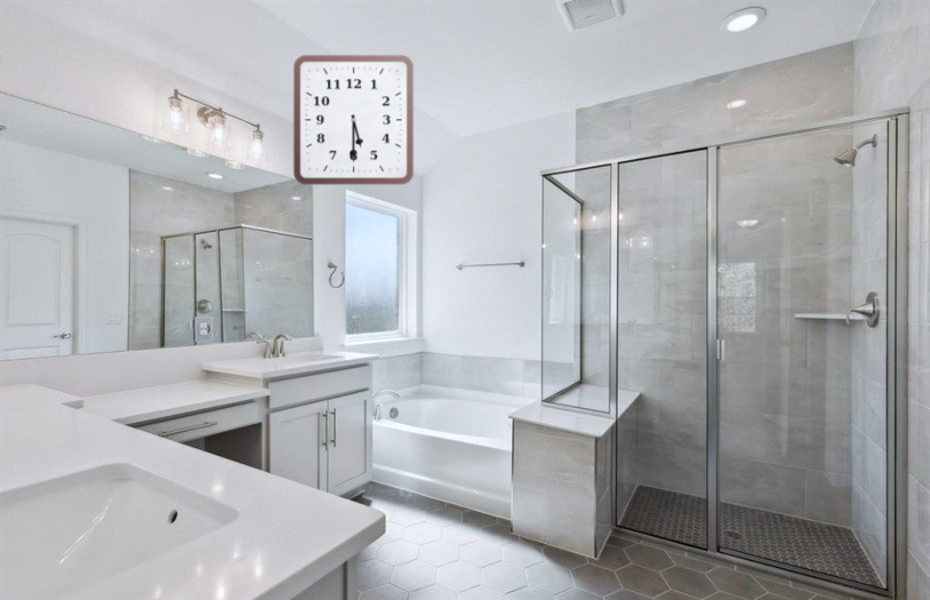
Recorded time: 5:30
